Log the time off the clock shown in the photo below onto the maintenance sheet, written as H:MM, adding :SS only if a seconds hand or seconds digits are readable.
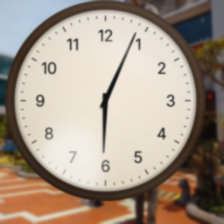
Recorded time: 6:04
